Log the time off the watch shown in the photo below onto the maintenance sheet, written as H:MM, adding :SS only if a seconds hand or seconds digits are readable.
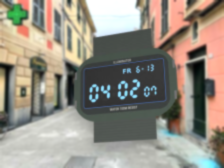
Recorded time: 4:02:07
